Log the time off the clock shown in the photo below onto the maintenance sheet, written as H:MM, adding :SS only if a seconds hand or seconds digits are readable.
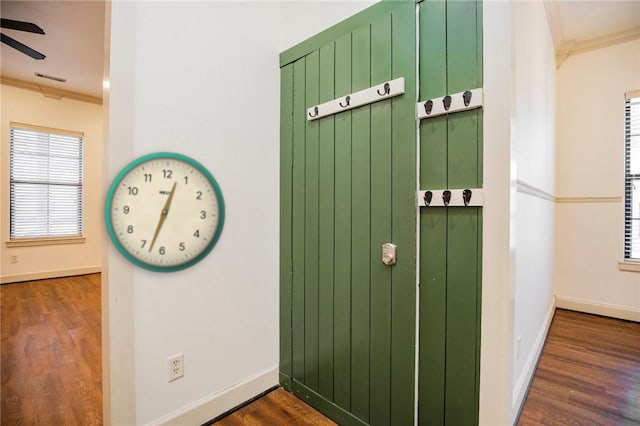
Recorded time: 12:33
